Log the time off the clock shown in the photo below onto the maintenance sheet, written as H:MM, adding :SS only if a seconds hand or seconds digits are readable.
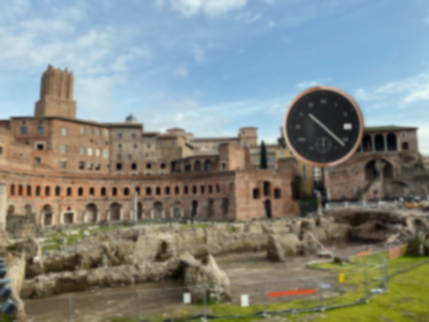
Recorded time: 10:22
